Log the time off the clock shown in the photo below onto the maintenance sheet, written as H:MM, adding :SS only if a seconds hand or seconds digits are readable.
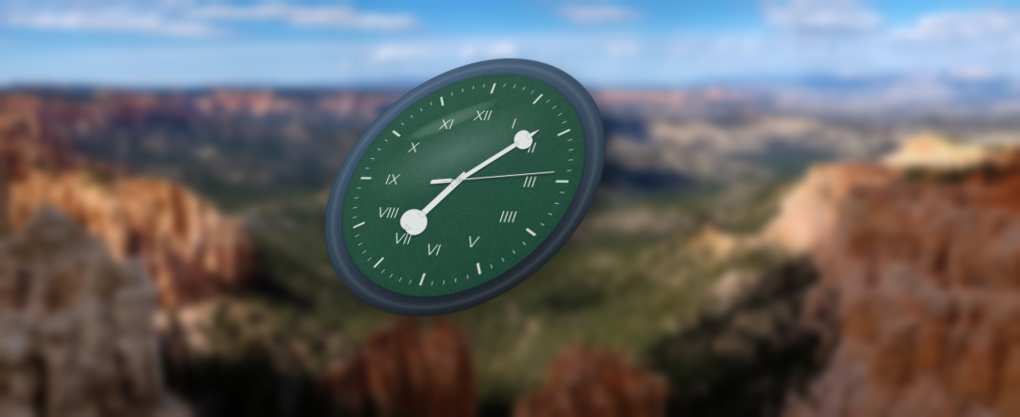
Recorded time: 7:08:14
